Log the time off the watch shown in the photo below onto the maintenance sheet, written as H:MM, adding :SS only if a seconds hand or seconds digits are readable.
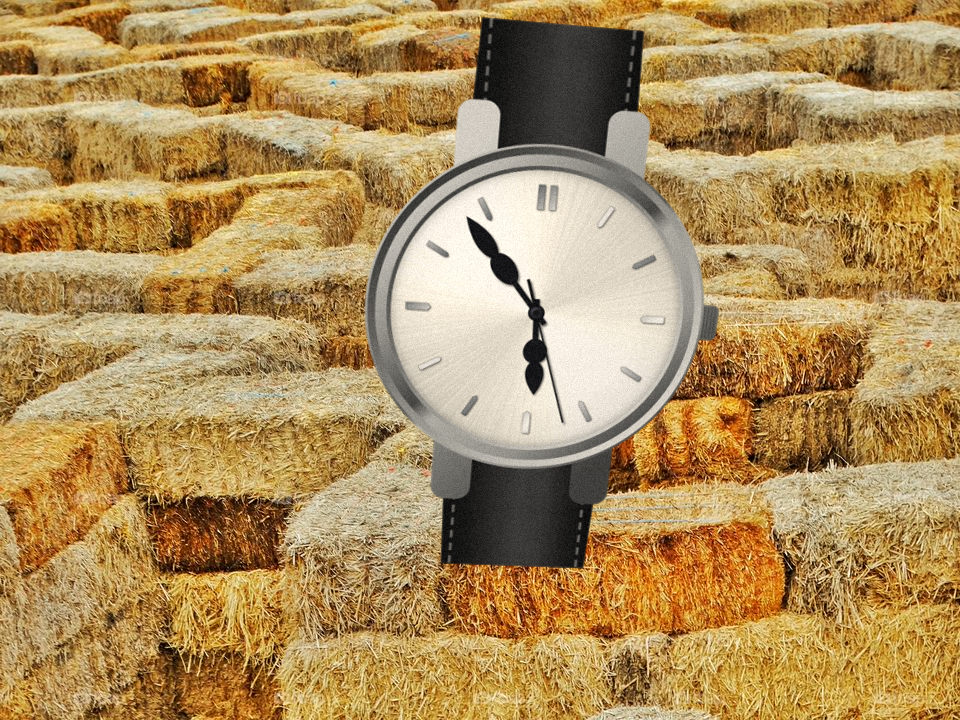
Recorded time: 5:53:27
